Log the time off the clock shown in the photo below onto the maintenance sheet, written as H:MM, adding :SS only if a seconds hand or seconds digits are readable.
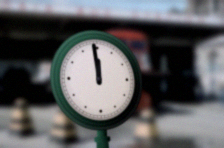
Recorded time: 11:59
